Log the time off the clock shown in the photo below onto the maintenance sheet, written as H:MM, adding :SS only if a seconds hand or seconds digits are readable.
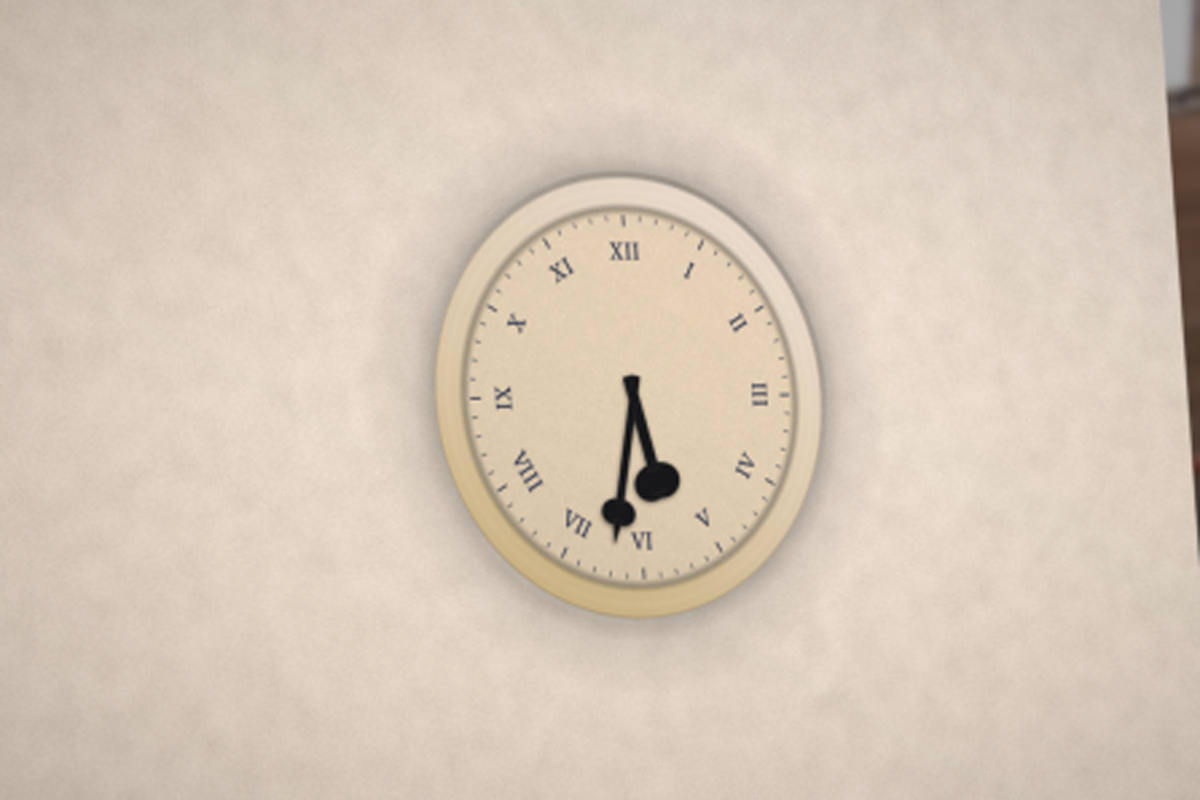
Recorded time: 5:32
